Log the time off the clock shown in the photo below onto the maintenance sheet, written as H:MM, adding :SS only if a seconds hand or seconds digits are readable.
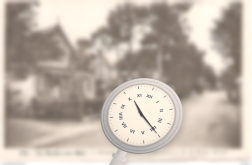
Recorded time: 10:20
